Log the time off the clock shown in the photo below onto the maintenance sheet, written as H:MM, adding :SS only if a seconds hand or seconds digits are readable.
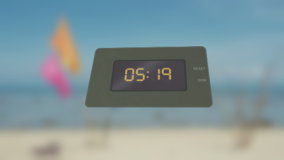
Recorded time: 5:19
